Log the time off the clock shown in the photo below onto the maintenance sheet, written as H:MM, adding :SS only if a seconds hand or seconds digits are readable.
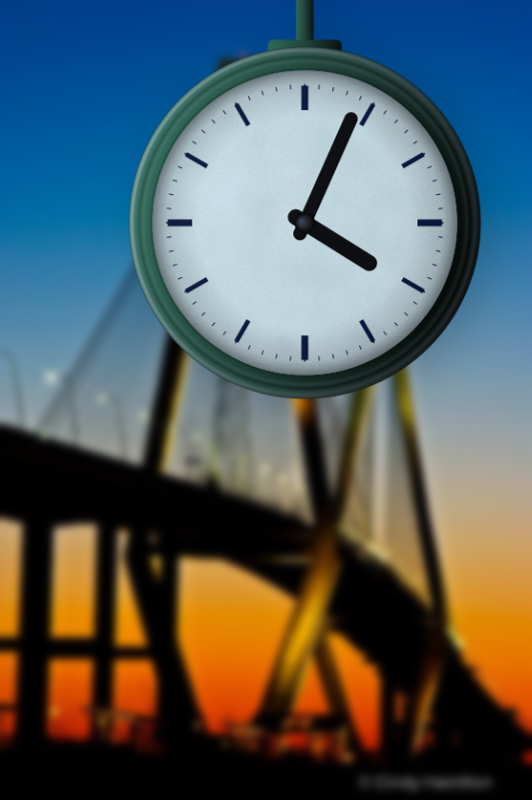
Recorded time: 4:04
